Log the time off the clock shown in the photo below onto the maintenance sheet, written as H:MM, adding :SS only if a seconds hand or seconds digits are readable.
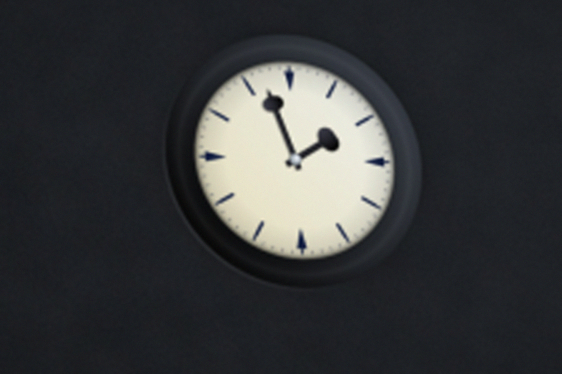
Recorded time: 1:57
